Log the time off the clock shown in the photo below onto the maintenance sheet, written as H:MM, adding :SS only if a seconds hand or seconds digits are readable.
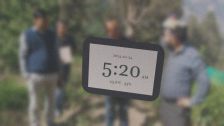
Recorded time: 5:20
